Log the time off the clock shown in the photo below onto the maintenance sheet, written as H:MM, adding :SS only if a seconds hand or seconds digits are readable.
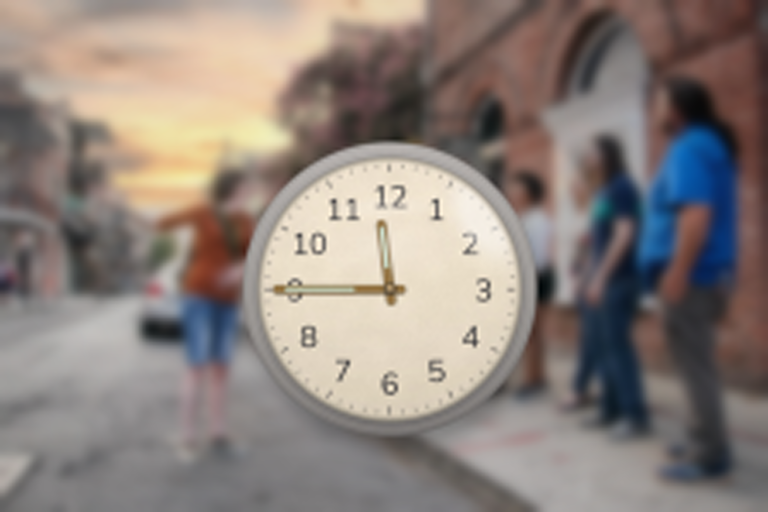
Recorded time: 11:45
